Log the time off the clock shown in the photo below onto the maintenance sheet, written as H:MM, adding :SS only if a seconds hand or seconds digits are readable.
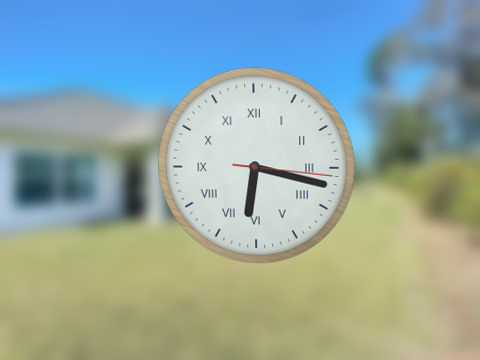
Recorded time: 6:17:16
